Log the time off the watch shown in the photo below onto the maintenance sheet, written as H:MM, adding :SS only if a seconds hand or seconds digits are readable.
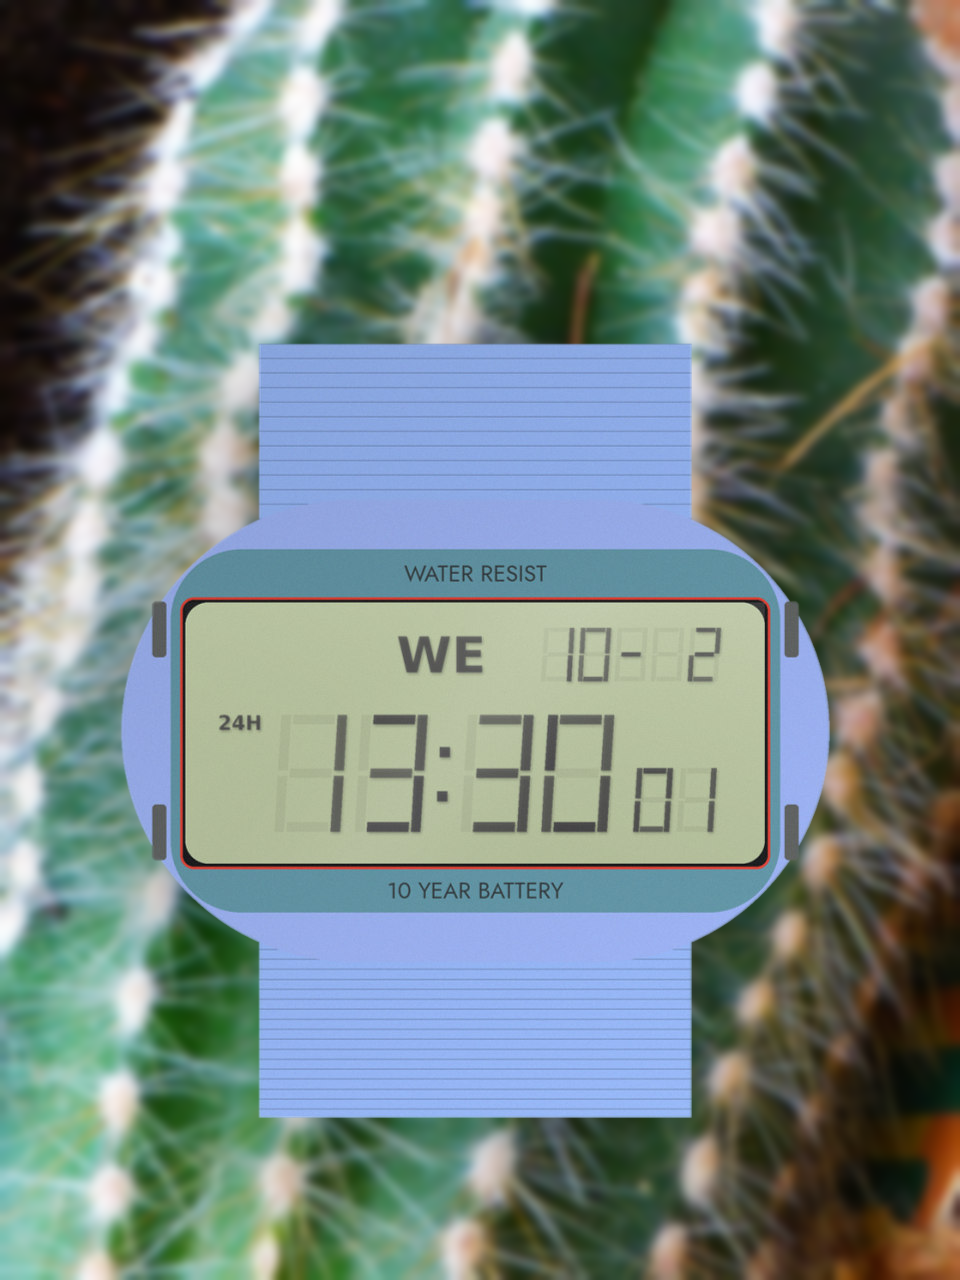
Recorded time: 13:30:01
